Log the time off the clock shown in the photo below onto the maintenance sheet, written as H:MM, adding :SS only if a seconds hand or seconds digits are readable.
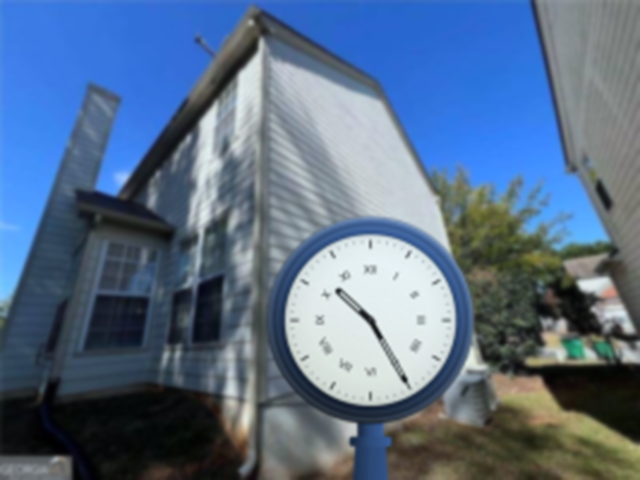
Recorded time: 10:25
